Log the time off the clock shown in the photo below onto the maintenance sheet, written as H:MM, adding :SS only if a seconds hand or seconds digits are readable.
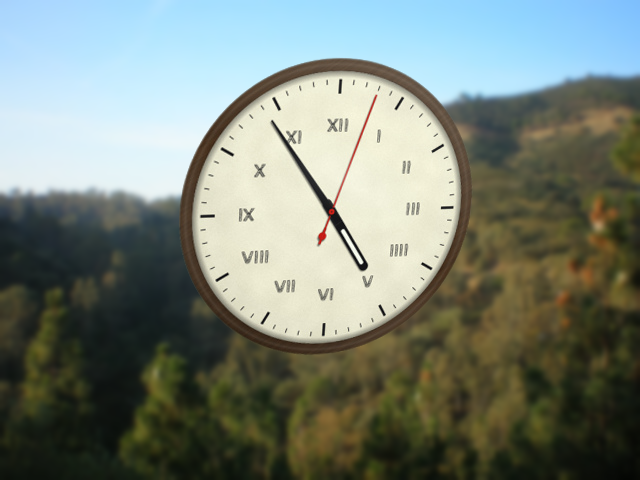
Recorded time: 4:54:03
